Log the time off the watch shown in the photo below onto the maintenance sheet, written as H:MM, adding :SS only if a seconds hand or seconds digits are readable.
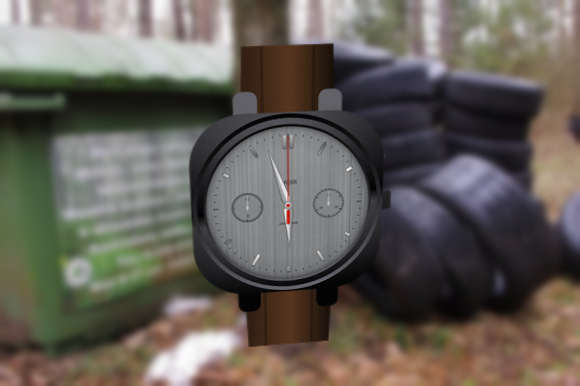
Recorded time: 5:57
